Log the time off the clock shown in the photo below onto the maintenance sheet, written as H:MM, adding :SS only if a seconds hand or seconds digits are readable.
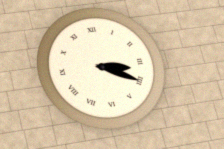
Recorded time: 3:20
